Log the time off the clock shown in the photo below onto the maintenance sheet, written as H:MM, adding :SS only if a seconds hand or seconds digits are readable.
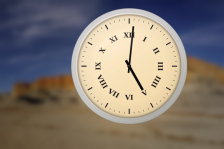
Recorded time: 5:01
